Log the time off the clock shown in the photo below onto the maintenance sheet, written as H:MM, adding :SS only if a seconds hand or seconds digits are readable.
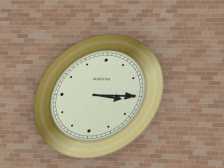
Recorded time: 3:15
